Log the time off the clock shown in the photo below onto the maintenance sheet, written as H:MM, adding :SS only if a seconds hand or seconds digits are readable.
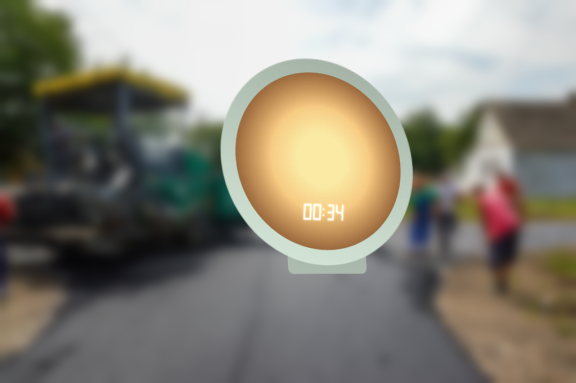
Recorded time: 0:34
